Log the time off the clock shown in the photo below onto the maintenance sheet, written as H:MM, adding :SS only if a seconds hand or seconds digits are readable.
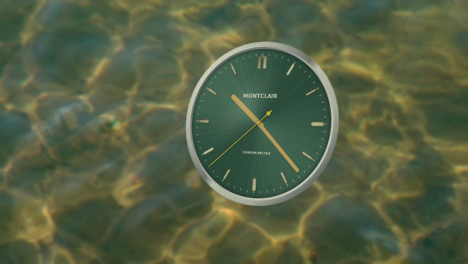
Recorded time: 10:22:38
